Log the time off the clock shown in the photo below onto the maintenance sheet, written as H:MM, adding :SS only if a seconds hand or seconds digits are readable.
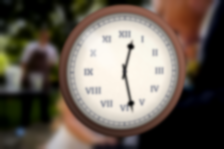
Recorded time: 12:28
